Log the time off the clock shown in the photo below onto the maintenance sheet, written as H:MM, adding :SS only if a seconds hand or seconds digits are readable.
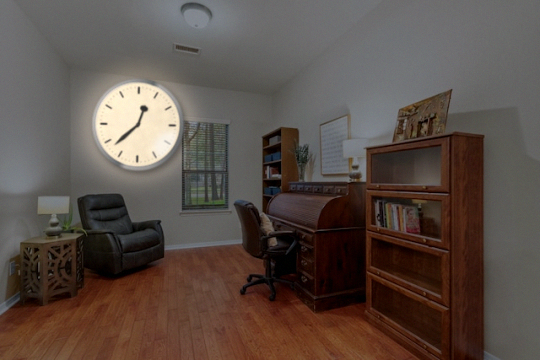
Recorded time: 12:38
